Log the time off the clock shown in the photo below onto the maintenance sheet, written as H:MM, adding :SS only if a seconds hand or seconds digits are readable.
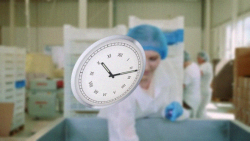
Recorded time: 10:12
